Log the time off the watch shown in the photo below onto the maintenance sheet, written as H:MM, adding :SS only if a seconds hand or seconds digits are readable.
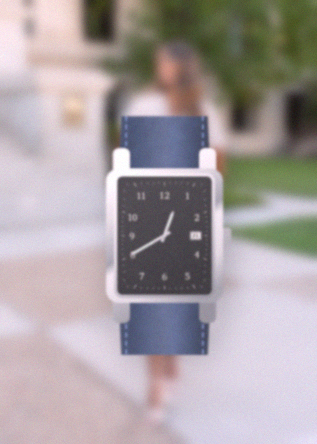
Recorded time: 12:40
